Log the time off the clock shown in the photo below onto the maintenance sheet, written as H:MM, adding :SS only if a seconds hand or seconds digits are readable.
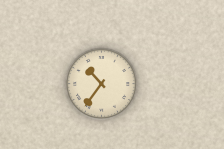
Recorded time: 10:36
